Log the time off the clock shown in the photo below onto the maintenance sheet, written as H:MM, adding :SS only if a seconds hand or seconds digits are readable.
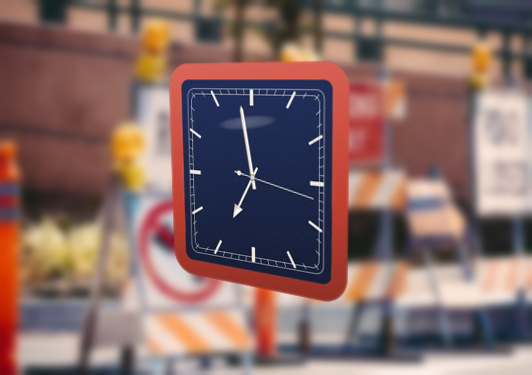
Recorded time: 6:58:17
